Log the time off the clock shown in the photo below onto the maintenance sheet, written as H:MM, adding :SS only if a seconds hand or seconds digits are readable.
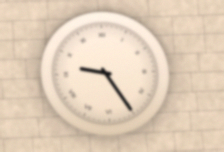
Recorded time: 9:25
